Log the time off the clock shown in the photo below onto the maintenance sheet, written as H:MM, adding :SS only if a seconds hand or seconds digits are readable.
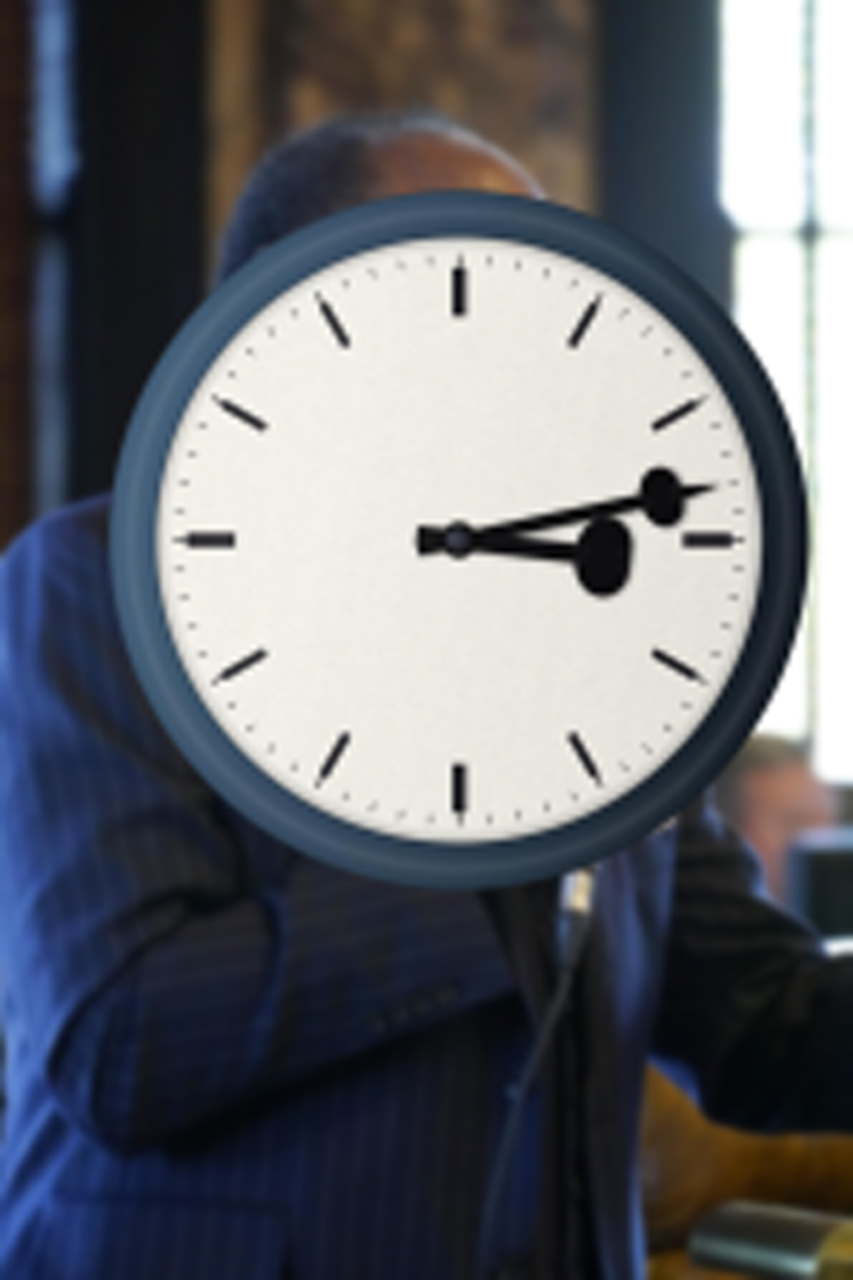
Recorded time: 3:13
